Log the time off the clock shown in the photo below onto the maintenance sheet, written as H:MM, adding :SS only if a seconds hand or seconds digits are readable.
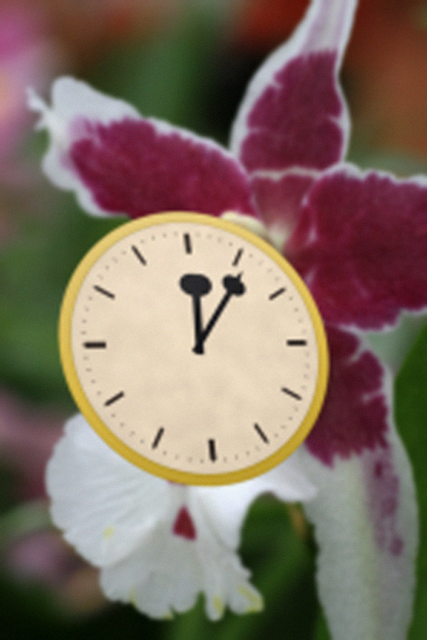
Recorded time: 12:06
